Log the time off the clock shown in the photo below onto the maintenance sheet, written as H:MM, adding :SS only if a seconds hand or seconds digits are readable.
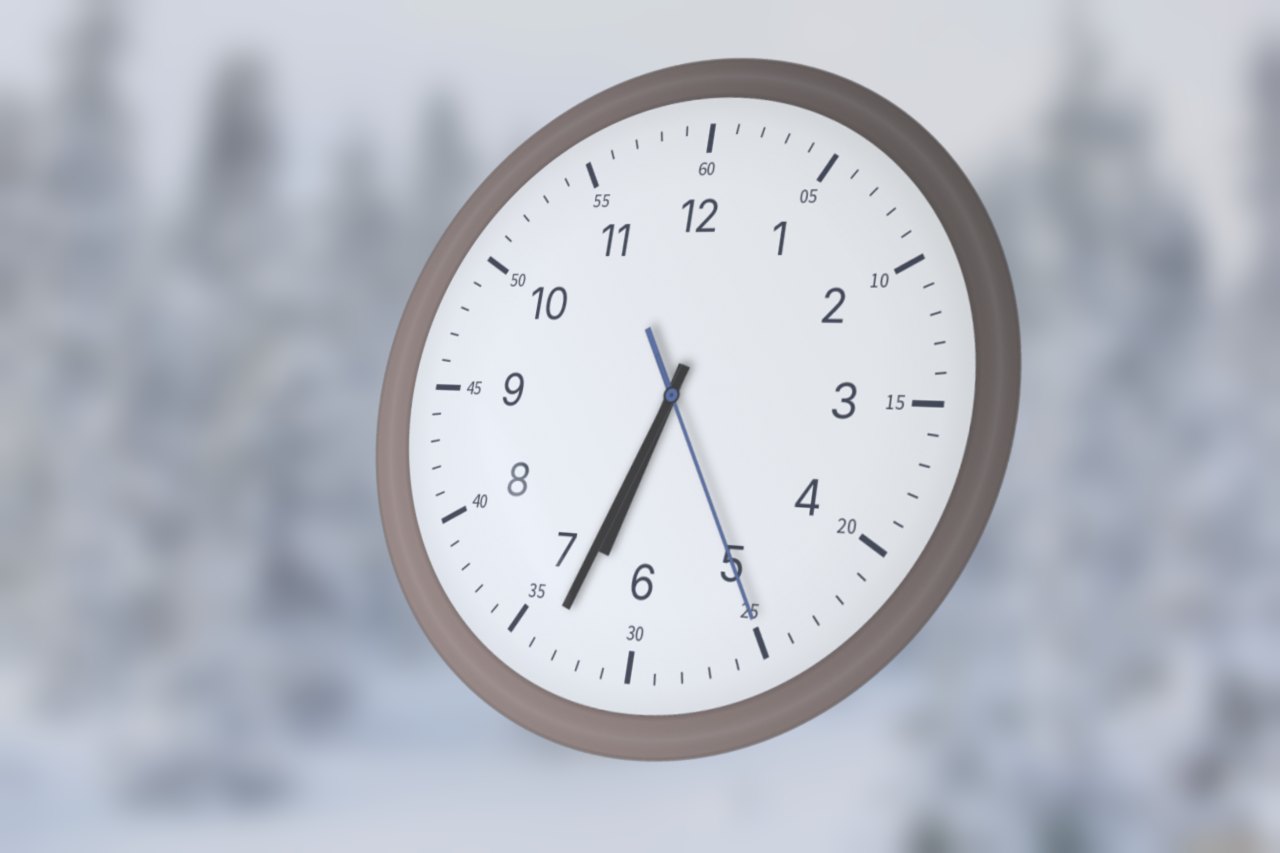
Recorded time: 6:33:25
